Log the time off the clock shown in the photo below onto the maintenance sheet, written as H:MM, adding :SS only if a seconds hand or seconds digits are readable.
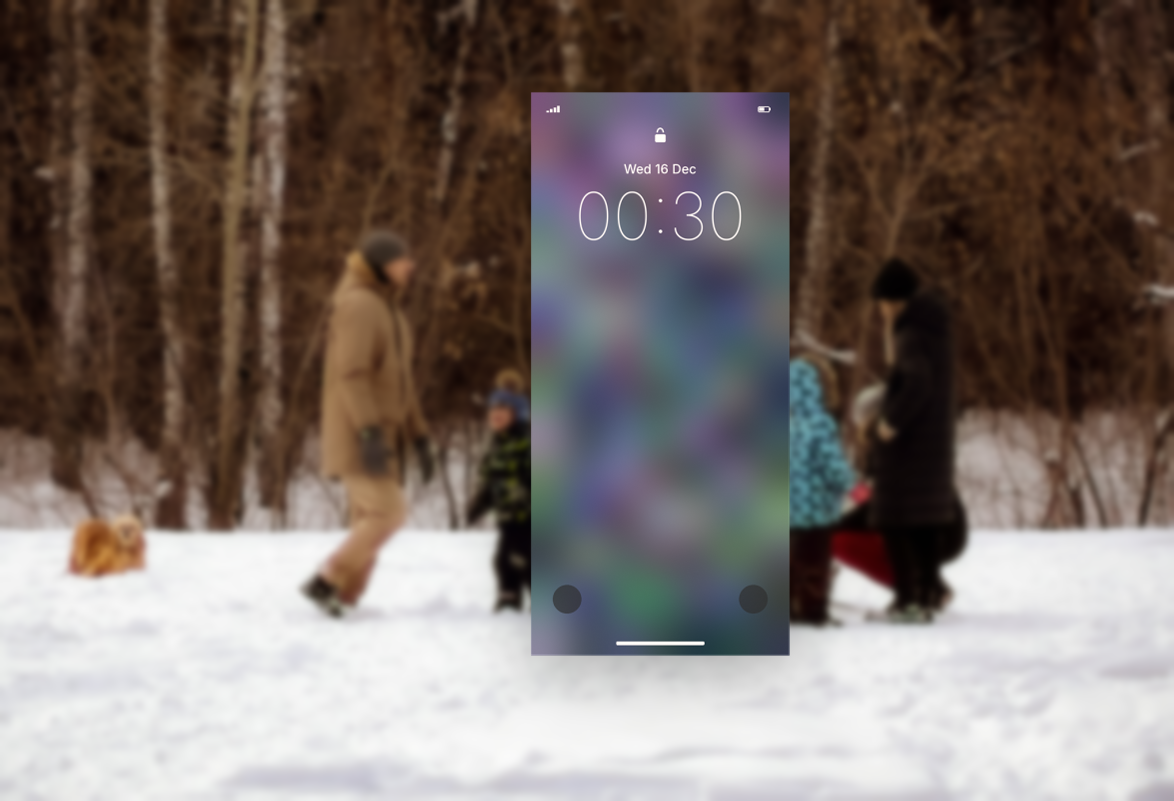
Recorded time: 0:30
